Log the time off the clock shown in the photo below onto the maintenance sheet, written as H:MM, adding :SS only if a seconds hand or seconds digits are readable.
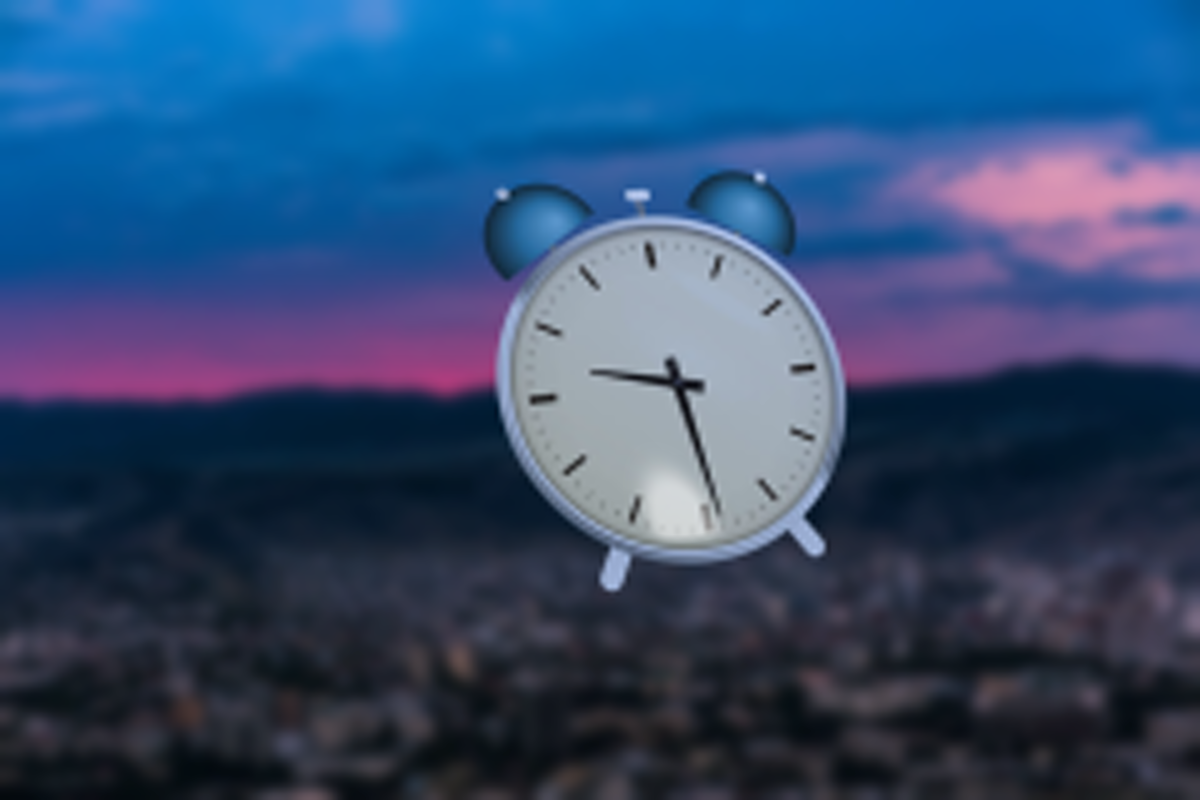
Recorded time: 9:29
